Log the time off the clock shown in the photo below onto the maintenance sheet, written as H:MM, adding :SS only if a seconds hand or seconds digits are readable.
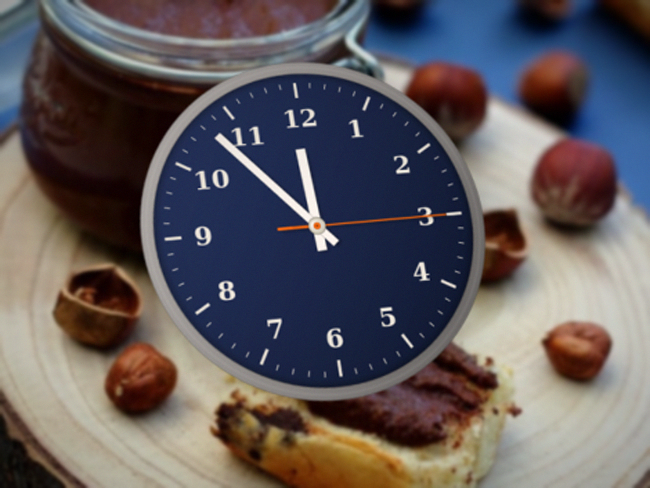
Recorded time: 11:53:15
